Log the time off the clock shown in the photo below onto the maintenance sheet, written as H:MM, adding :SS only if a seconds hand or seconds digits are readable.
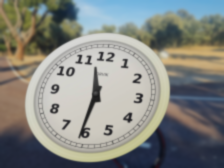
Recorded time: 11:31
